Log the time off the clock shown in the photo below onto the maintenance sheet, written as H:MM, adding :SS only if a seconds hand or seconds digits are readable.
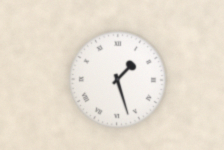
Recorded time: 1:27
